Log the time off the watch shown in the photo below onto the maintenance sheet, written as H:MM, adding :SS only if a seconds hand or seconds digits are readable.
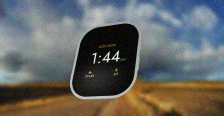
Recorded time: 1:44
